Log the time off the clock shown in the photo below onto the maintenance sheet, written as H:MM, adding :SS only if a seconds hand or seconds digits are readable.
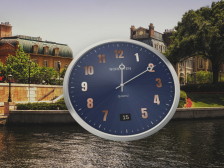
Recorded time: 12:10
